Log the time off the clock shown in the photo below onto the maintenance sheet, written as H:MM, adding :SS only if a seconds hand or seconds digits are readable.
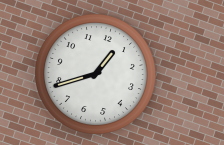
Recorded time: 12:39
